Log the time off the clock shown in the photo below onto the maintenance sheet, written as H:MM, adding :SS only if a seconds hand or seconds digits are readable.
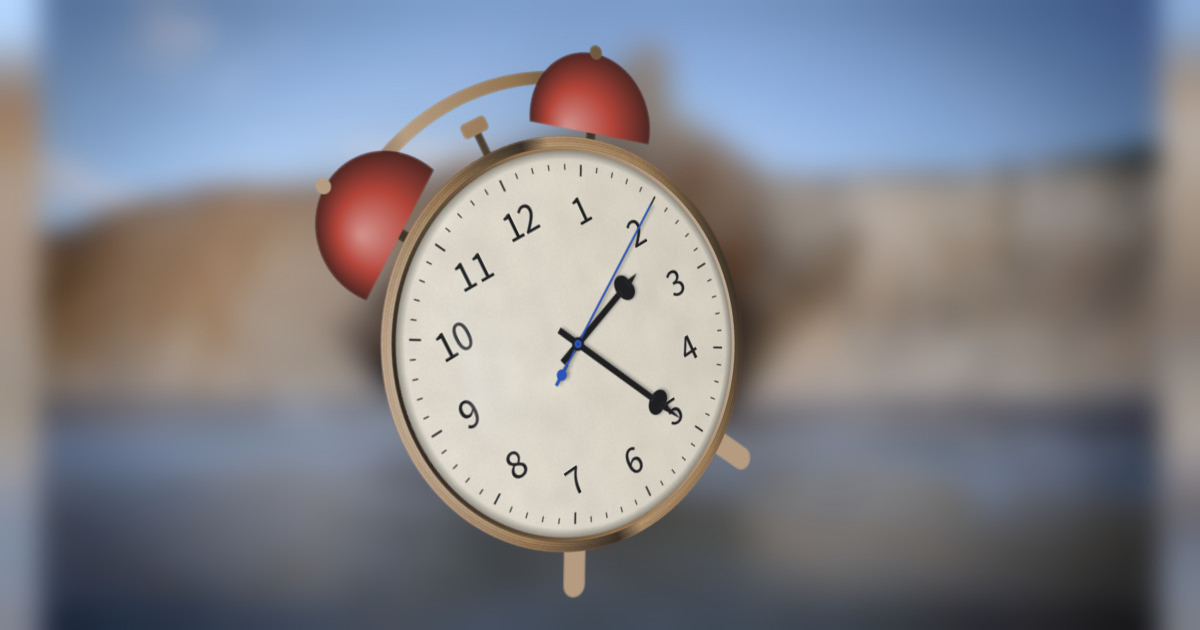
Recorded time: 2:25:10
